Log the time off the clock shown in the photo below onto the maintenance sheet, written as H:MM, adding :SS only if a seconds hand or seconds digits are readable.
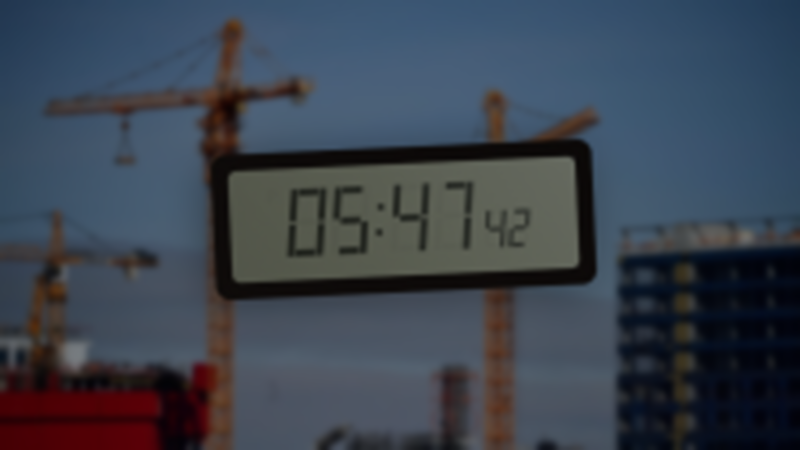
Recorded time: 5:47:42
